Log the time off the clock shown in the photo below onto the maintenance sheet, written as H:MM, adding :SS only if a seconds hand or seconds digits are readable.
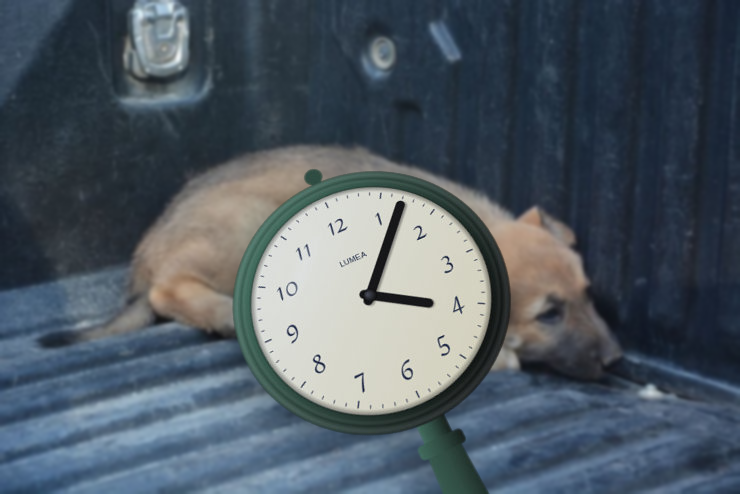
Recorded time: 4:07
